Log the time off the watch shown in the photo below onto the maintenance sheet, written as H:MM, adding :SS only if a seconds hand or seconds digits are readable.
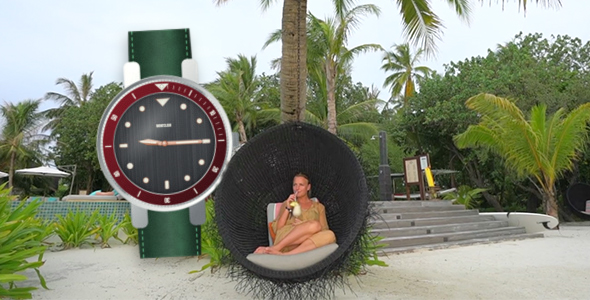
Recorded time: 9:15
